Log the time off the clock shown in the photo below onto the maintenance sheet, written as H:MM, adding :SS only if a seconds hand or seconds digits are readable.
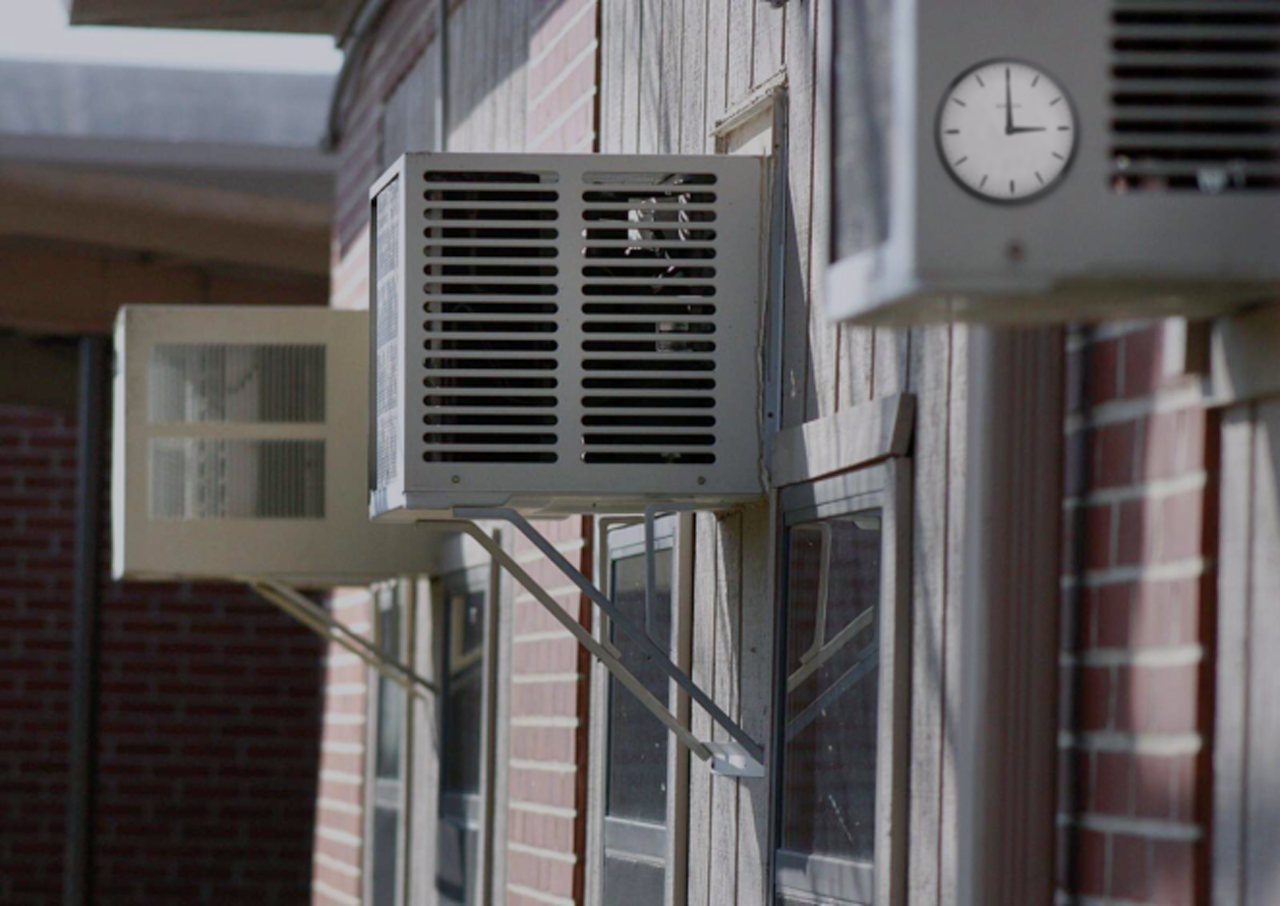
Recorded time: 3:00
